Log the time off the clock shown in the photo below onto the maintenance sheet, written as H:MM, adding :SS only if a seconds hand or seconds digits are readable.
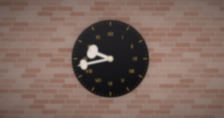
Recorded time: 9:43
